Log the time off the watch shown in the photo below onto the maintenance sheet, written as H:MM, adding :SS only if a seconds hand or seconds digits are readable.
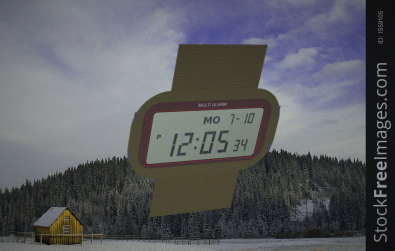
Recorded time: 12:05:34
